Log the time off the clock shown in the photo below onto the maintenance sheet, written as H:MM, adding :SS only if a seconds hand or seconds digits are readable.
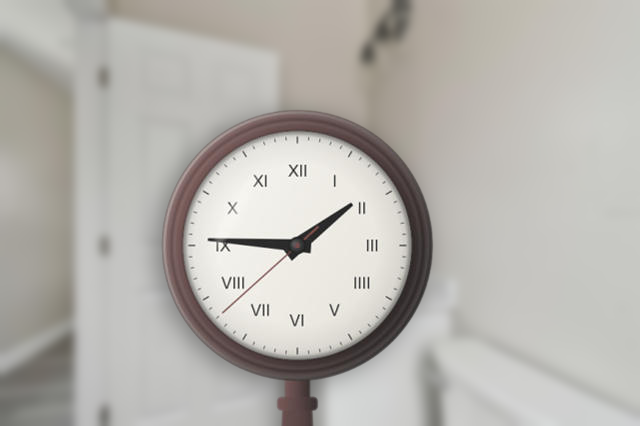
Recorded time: 1:45:38
